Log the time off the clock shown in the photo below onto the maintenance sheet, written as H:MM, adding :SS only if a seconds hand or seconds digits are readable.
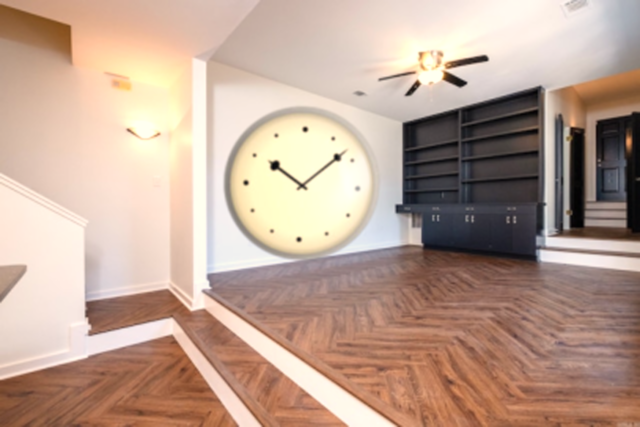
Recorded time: 10:08
